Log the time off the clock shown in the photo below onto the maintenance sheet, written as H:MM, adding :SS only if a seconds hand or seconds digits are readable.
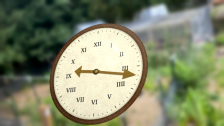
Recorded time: 9:17
